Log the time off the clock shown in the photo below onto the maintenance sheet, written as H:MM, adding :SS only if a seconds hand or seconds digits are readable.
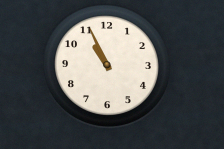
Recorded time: 10:56
